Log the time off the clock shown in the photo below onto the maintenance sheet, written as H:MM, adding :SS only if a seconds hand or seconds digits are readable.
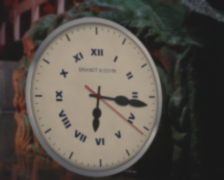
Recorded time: 6:16:21
